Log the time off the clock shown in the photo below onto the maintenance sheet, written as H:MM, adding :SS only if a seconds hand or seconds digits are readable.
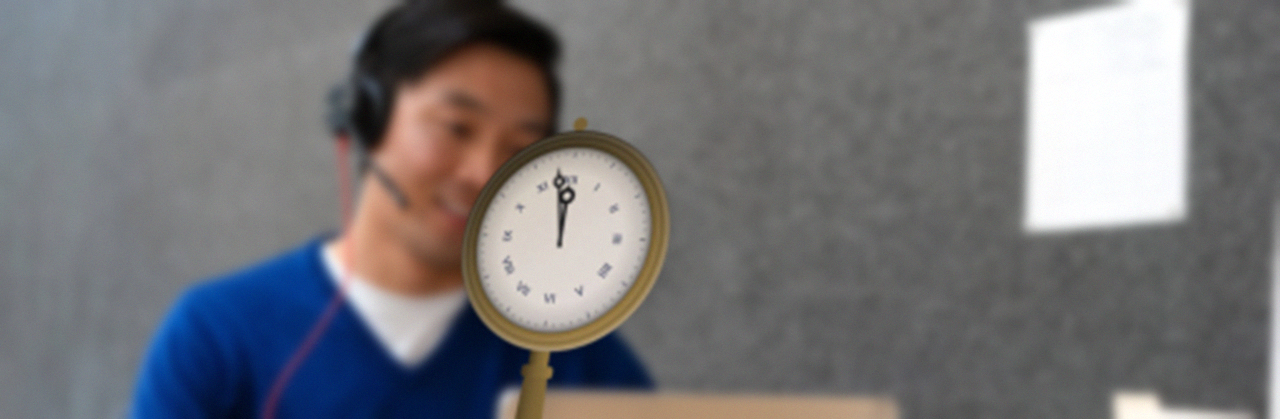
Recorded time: 11:58
